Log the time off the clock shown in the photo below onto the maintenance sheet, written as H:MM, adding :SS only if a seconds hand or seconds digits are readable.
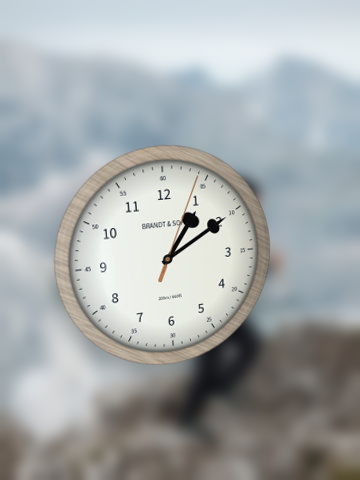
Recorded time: 1:10:04
